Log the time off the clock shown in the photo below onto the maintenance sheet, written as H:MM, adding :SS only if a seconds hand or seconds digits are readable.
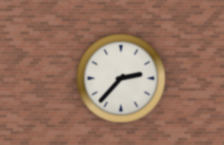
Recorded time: 2:37
